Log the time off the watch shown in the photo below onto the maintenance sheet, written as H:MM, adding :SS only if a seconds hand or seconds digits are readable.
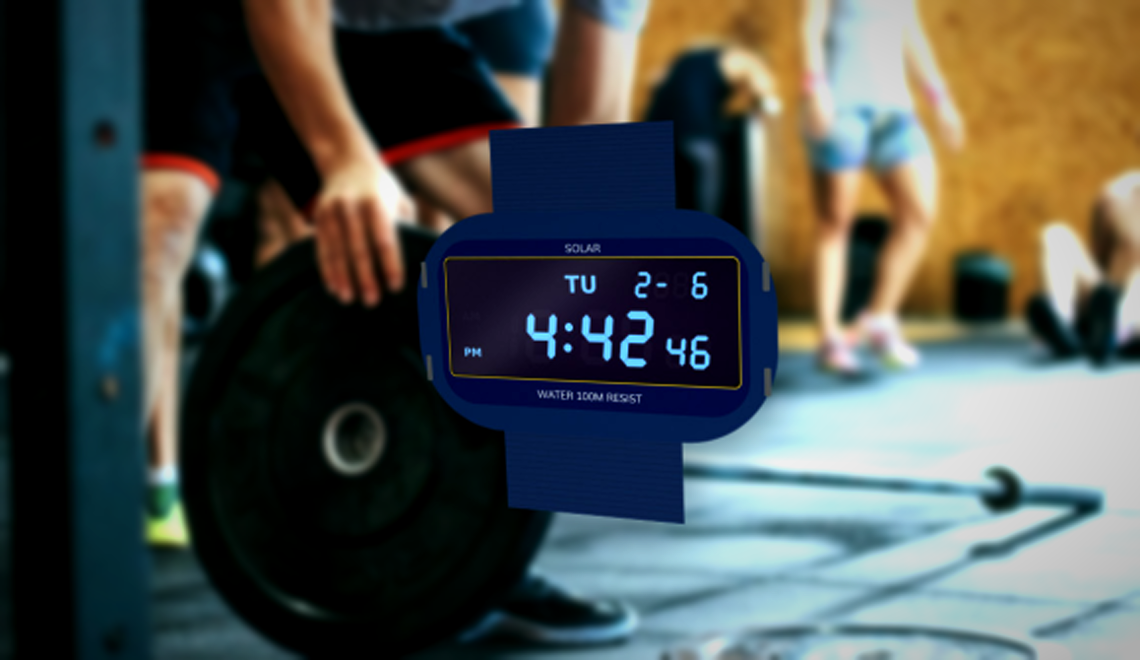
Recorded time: 4:42:46
